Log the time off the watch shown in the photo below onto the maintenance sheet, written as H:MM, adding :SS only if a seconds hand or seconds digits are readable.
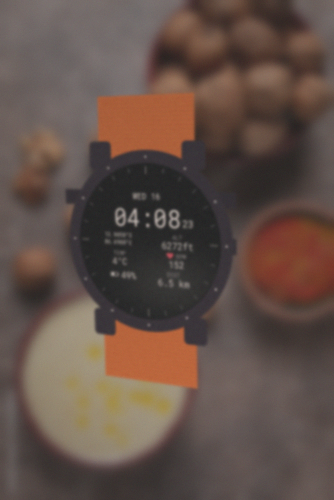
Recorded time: 4:08
